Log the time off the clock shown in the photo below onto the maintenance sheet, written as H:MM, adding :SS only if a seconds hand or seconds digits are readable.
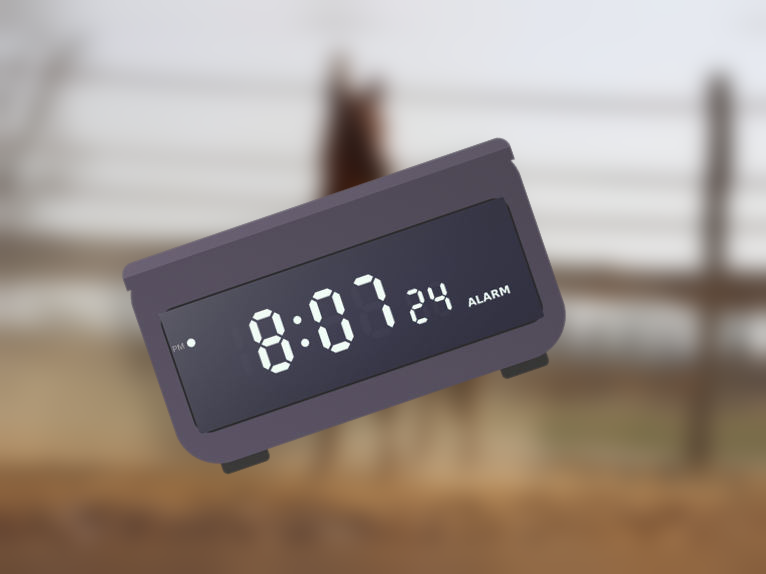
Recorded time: 8:07:24
